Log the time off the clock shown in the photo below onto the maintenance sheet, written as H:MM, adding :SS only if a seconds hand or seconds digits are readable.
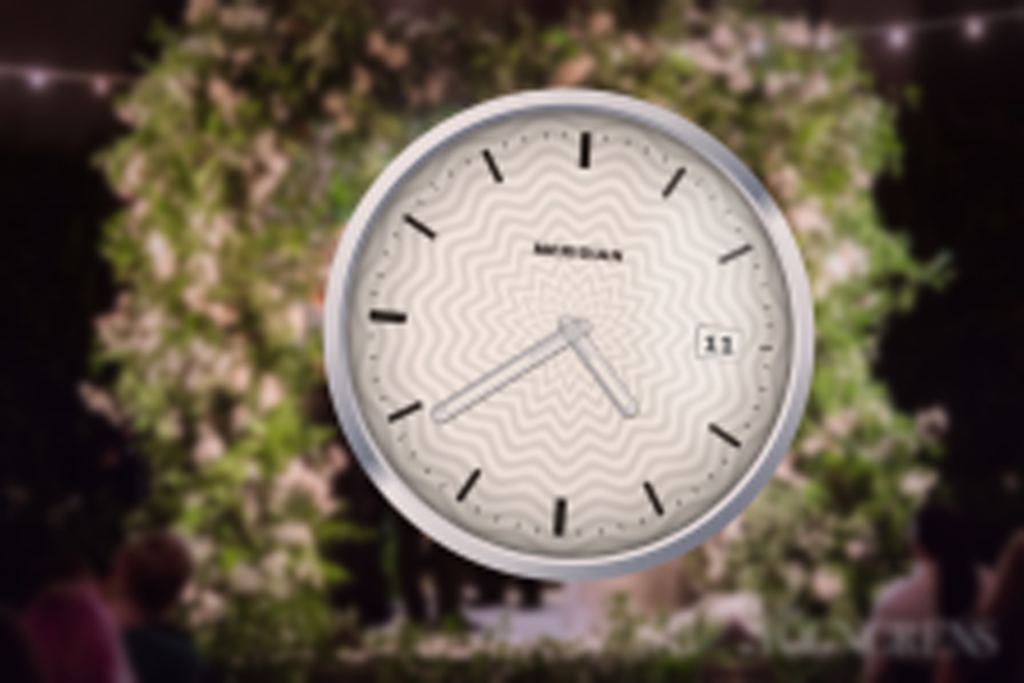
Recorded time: 4:39
